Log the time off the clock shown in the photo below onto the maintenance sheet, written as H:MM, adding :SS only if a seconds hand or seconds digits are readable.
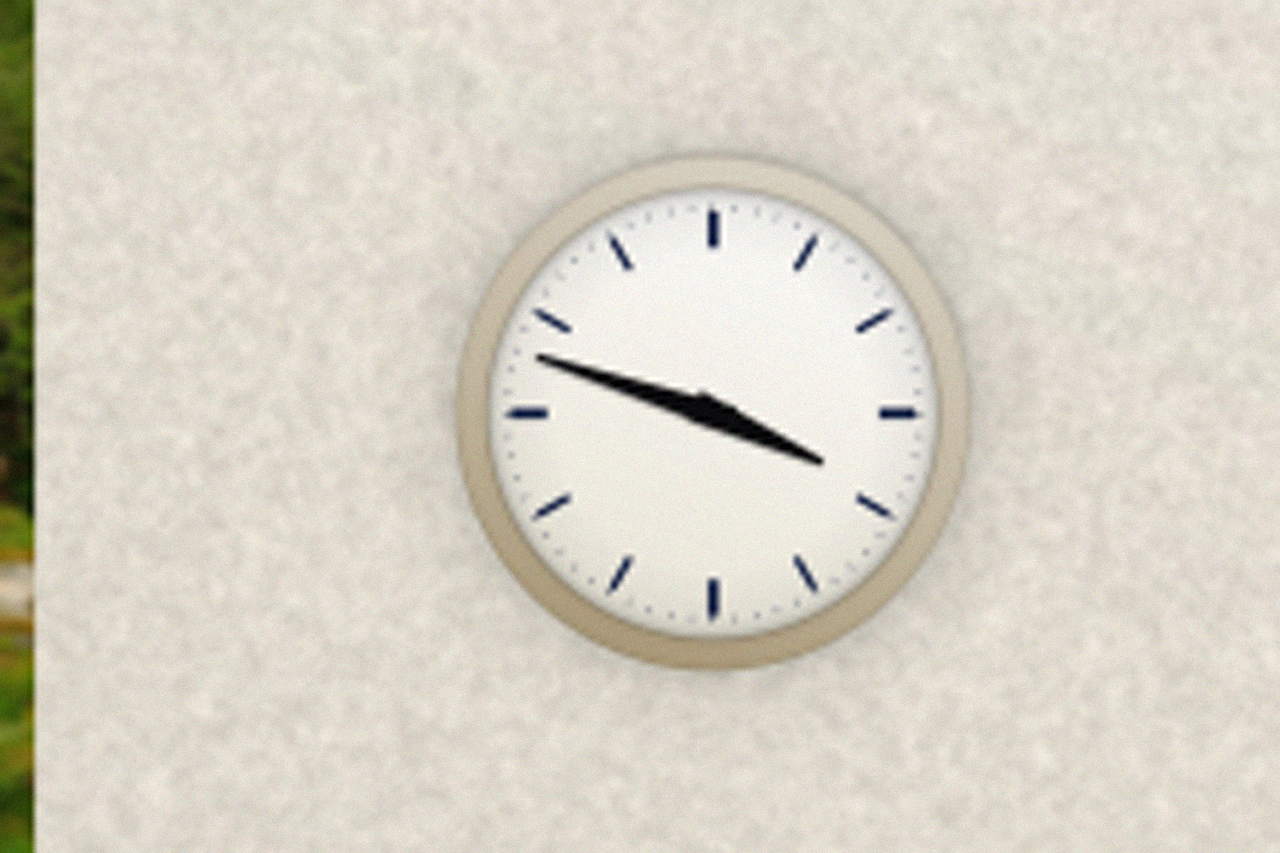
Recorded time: 3:48
